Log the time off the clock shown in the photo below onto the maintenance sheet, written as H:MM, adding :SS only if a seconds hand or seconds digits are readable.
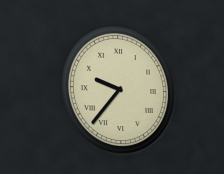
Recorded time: 9:37
